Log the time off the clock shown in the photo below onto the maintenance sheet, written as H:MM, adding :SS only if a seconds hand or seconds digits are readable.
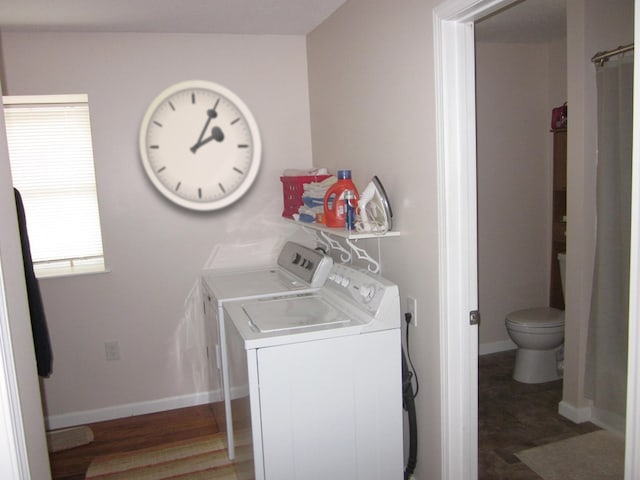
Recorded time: 2:05
